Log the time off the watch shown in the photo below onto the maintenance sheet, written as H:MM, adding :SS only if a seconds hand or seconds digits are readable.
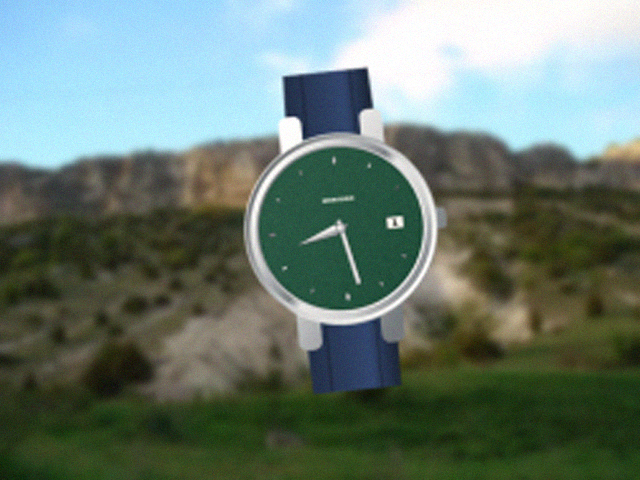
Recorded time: 8:28
